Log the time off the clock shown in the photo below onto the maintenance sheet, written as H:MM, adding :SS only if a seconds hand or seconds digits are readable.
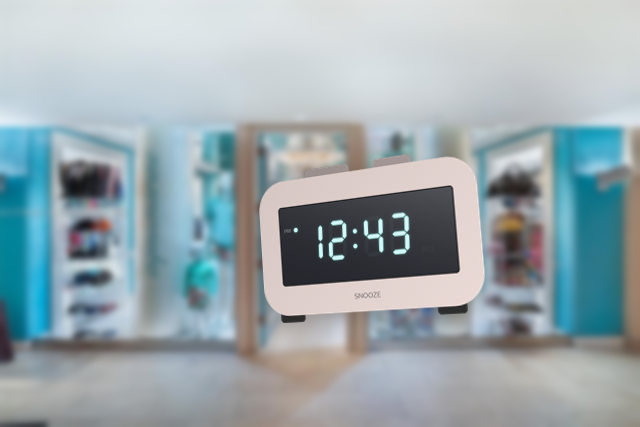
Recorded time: 12:43
